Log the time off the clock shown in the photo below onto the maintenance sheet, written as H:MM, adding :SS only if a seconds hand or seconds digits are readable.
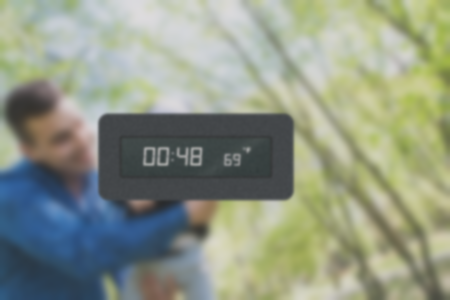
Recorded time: 0:48
